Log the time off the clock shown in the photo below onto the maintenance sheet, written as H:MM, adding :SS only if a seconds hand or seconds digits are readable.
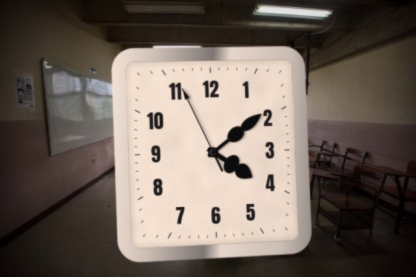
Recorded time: 4:08:56
